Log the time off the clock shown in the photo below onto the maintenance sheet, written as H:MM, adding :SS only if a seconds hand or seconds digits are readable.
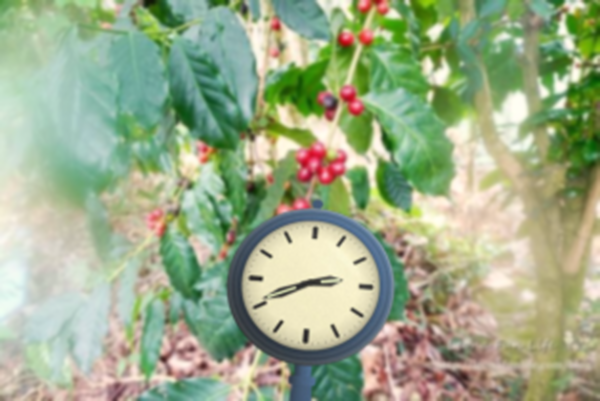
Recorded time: 2:41
